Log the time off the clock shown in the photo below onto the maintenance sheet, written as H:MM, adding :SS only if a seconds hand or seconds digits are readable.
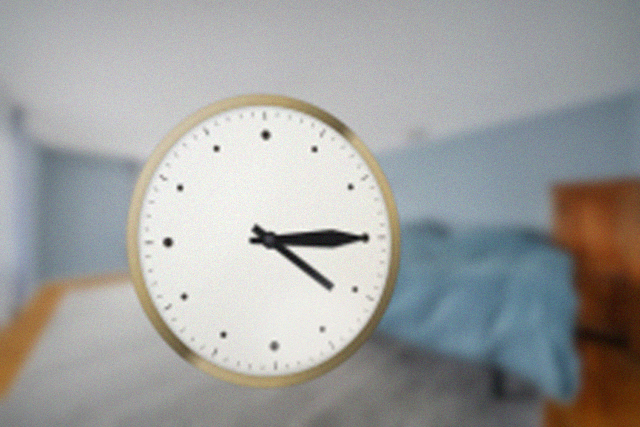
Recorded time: 4:15
